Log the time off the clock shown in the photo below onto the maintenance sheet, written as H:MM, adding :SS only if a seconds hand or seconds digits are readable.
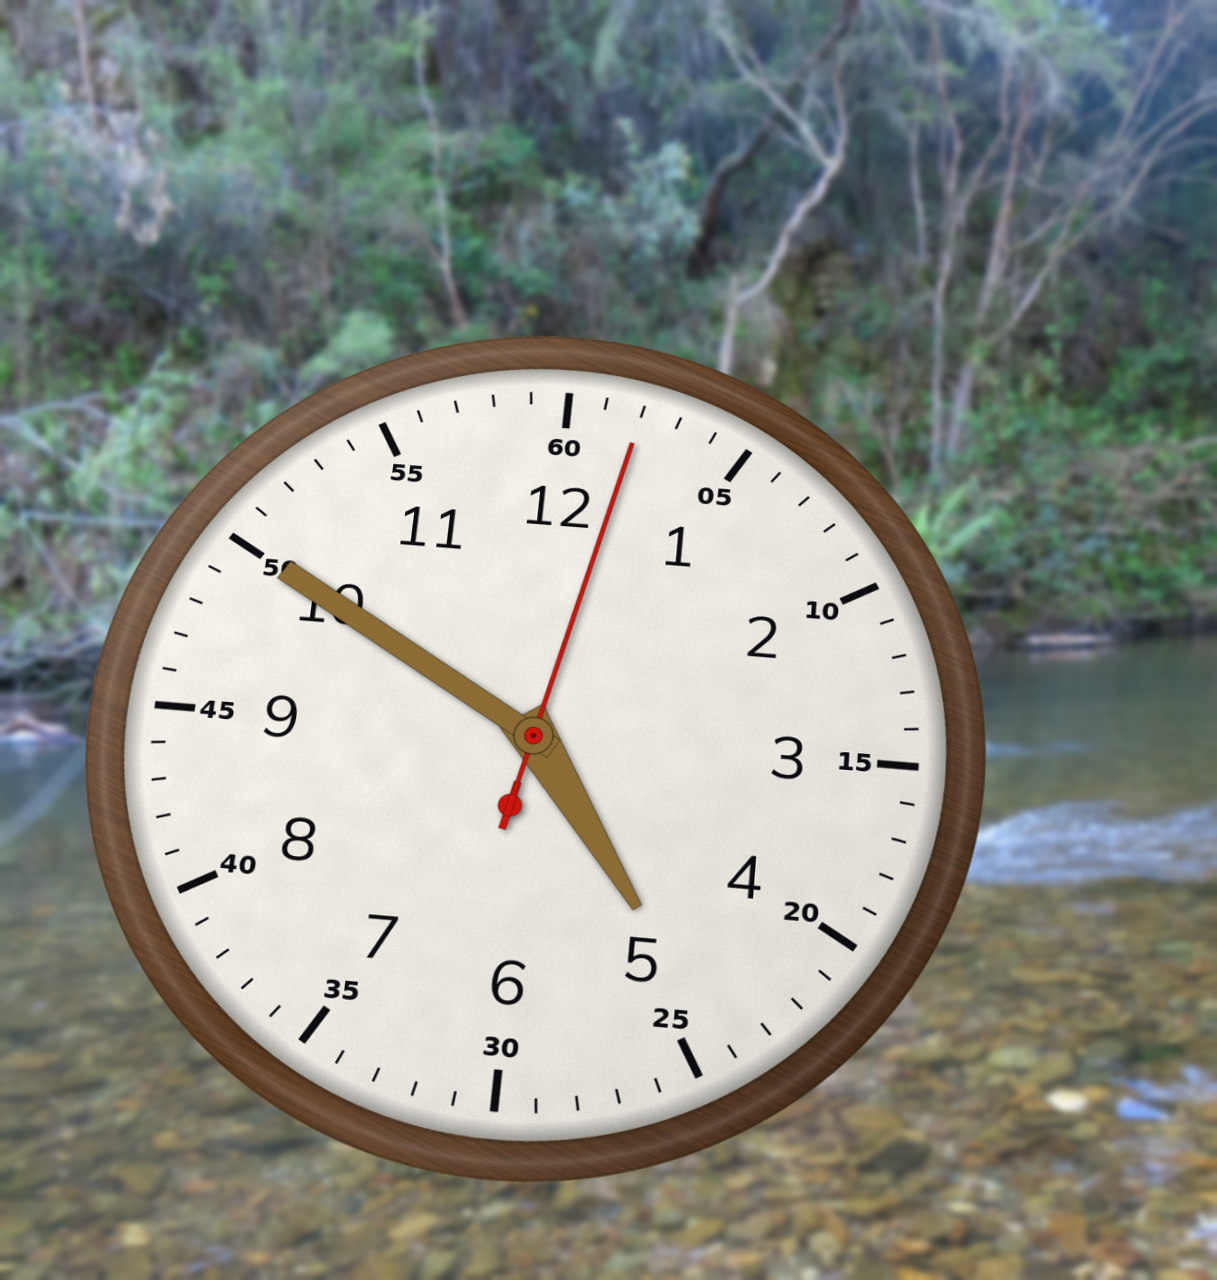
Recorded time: 4:50:02
